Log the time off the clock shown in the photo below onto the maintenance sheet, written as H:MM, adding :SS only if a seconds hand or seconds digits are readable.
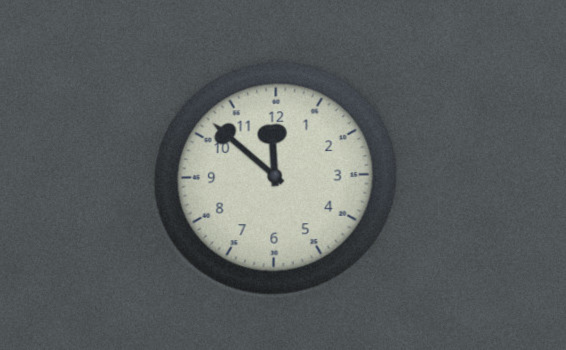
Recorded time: 11:52
